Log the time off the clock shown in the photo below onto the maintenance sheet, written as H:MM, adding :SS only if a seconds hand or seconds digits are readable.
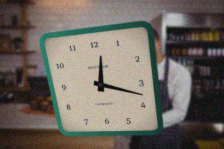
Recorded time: 12:18
